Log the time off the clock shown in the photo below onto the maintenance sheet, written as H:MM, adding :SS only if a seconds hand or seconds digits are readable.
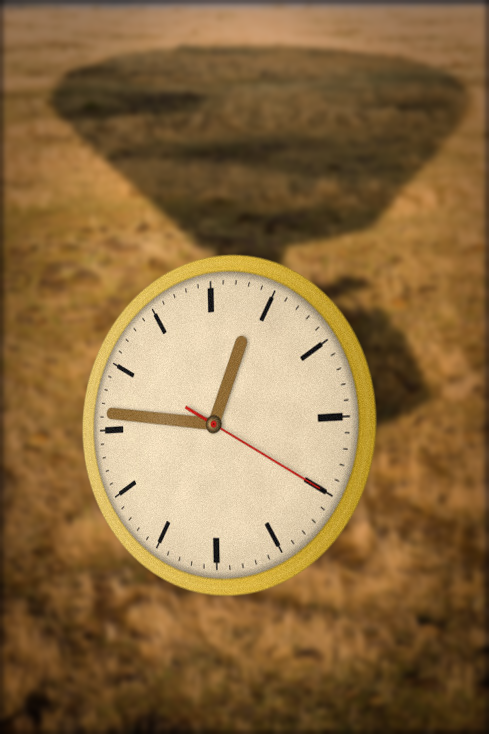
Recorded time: 12:46:20
